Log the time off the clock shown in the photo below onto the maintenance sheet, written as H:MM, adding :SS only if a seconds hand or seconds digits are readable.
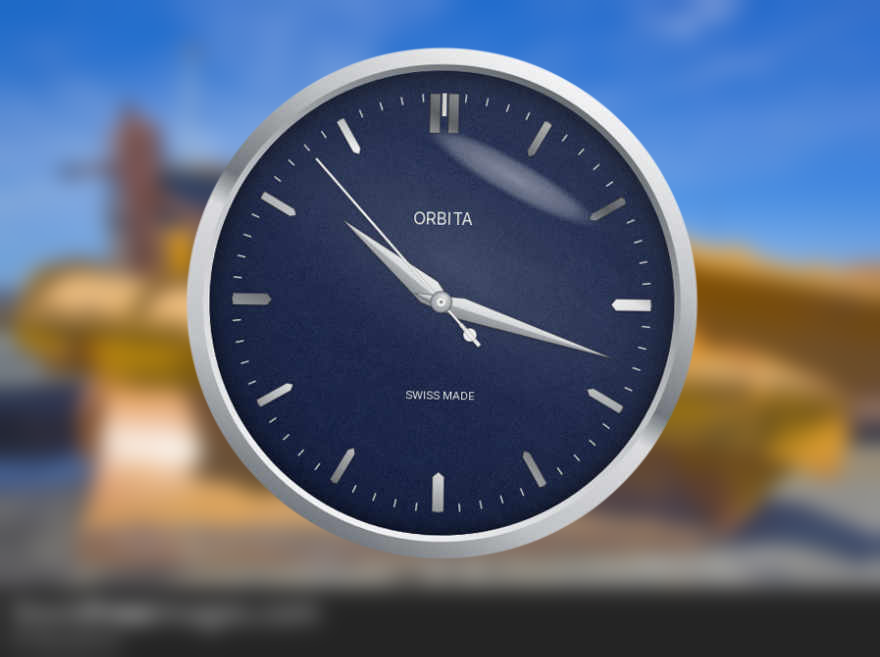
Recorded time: 10:17:53
